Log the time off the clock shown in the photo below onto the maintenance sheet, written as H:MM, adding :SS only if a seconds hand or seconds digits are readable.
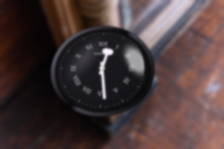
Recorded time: 12:29
